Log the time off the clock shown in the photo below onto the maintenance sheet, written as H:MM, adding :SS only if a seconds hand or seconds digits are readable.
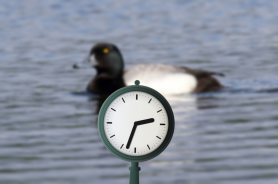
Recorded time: 2:33
